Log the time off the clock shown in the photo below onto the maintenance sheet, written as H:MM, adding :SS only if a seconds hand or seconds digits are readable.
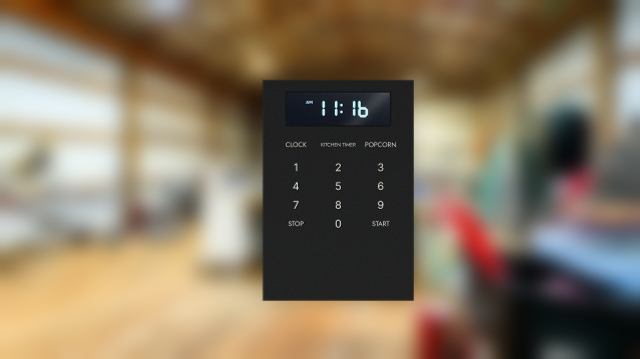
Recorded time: 11:16
